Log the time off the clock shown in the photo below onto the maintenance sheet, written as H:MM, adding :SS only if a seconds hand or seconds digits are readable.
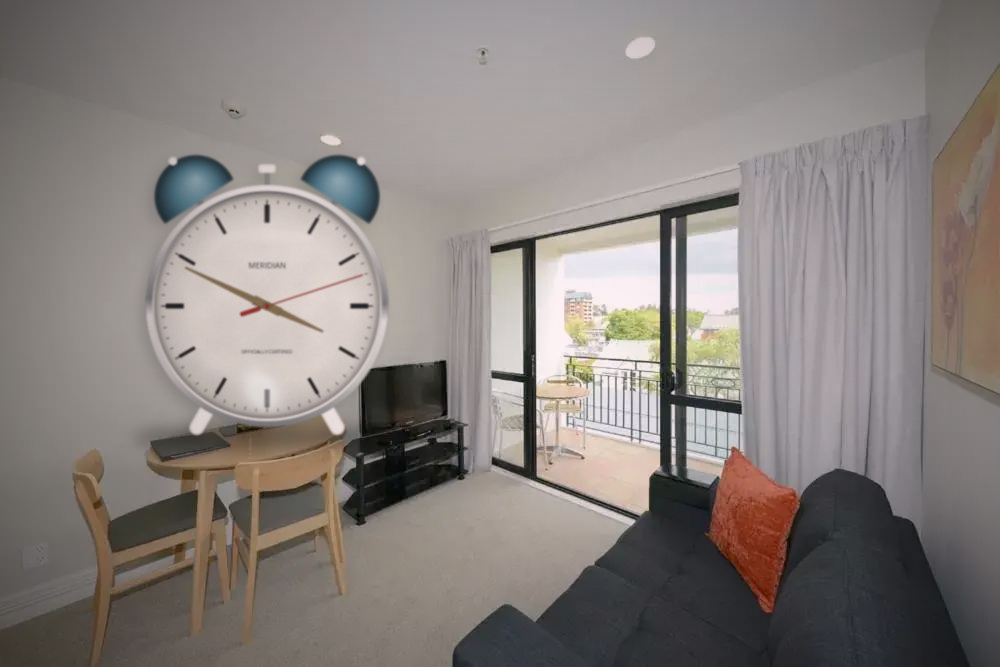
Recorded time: 3:49:12
